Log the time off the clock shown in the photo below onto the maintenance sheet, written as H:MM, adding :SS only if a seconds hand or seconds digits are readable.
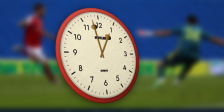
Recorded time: 12:58
